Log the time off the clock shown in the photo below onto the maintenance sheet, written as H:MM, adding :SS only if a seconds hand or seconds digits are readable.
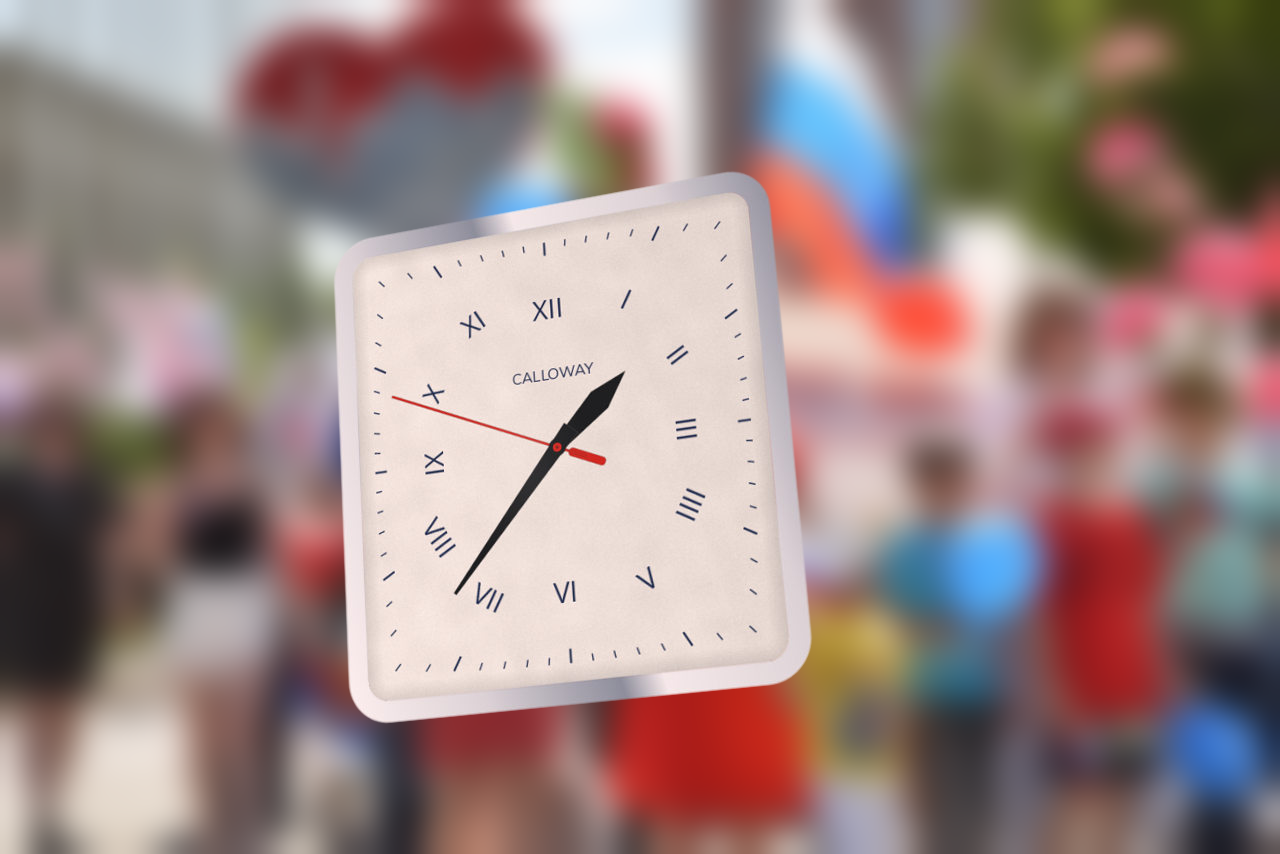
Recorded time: 1:36:49
